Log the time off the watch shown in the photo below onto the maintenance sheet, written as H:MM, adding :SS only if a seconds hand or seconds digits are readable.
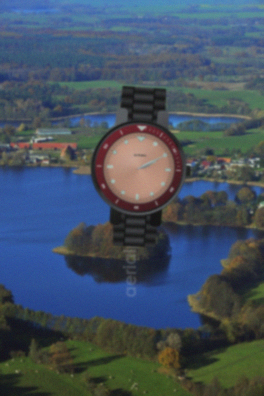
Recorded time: 2:10
